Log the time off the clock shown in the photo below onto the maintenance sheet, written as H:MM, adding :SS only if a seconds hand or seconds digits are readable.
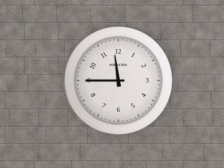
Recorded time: 11:45
